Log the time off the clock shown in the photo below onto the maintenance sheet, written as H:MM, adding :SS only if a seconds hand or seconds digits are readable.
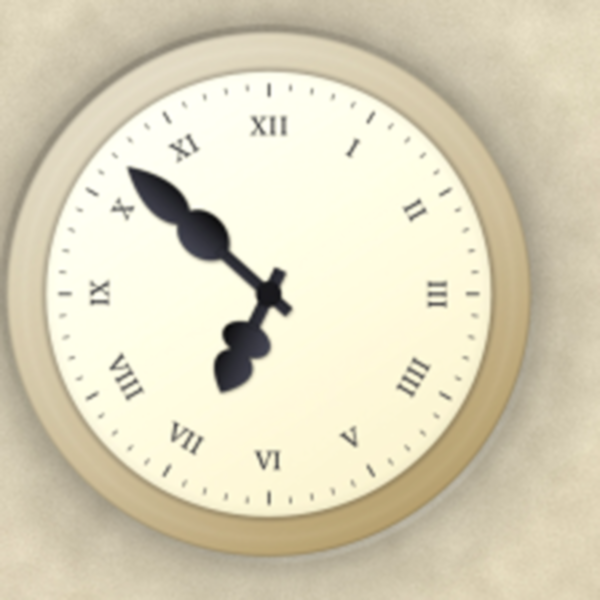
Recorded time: 6:52
